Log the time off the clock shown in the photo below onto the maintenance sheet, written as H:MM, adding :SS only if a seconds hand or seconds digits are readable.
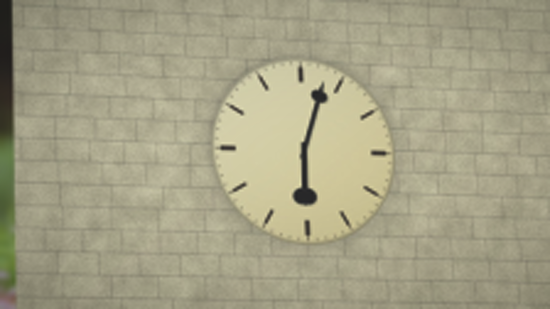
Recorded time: 6:03
